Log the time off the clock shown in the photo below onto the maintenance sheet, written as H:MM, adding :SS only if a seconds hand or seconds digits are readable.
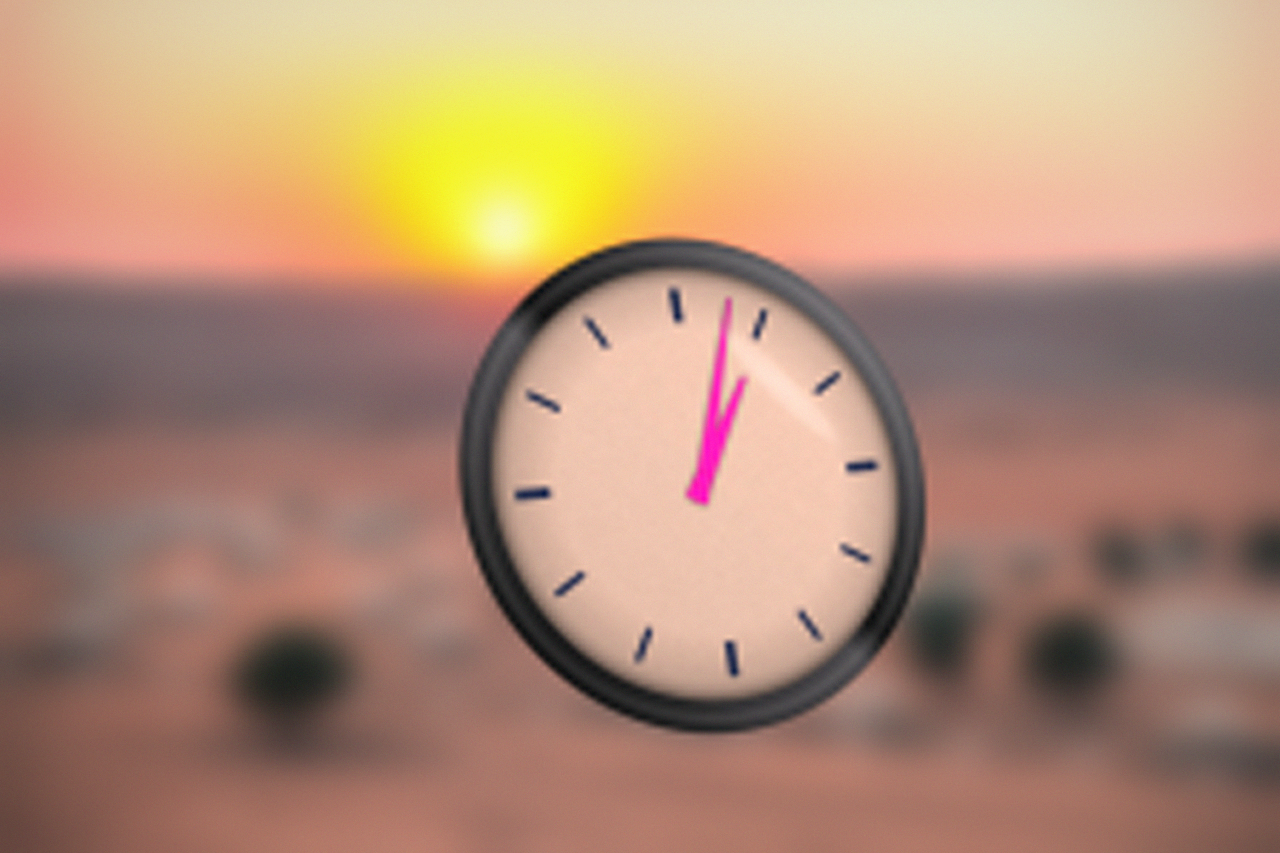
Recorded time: 1:03
